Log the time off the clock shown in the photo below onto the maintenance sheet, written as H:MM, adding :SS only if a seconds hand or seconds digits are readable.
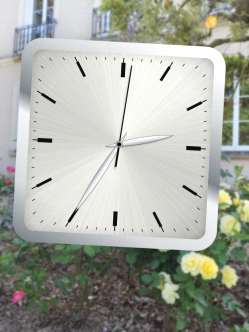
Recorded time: 2:35:01
